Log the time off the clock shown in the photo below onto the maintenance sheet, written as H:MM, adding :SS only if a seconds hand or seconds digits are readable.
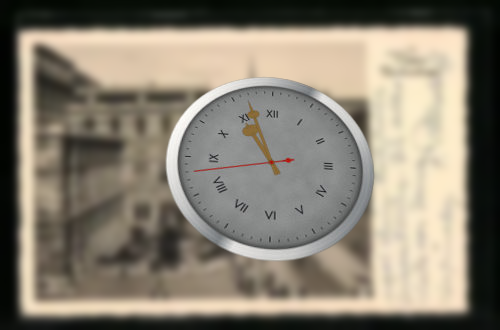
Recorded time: 10:56:43
